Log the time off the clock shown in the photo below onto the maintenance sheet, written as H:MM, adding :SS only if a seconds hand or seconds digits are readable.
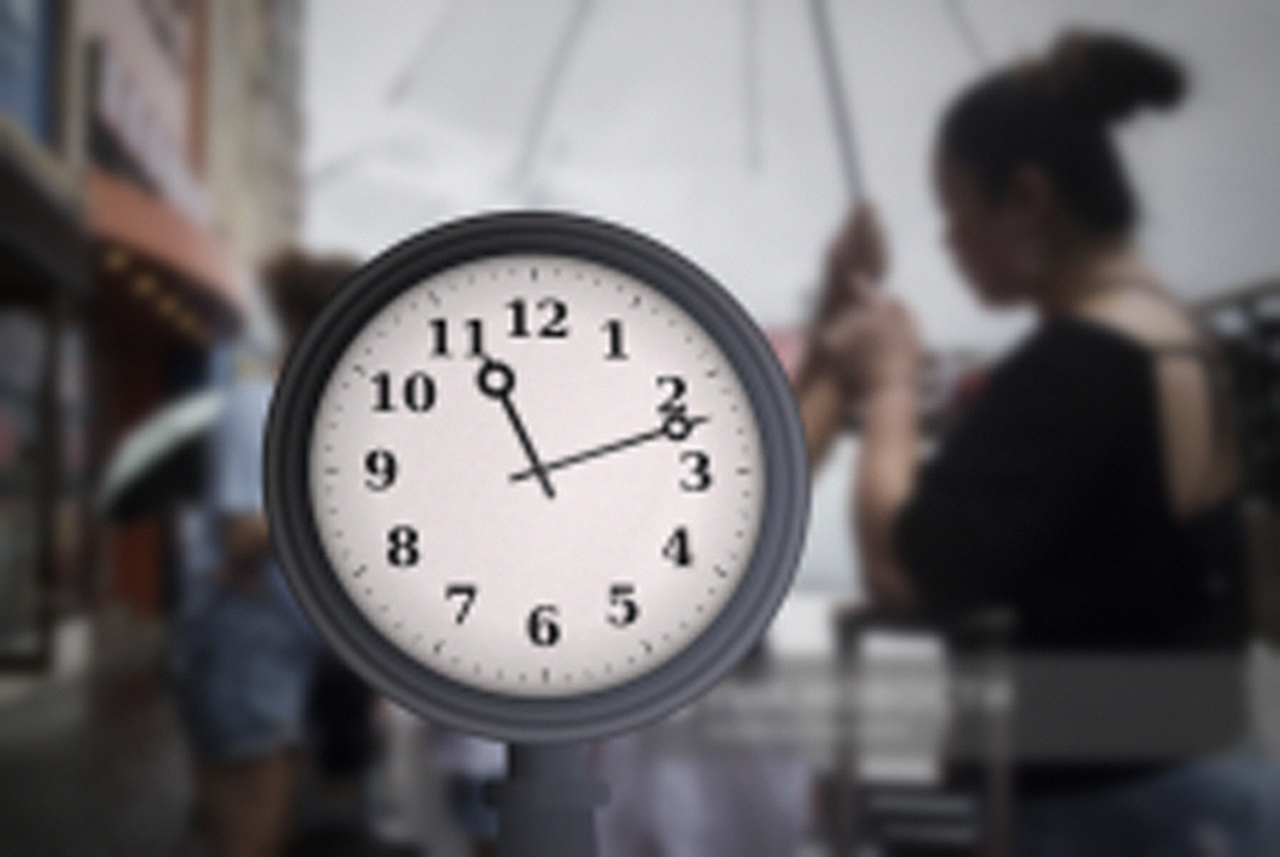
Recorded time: 11:12
